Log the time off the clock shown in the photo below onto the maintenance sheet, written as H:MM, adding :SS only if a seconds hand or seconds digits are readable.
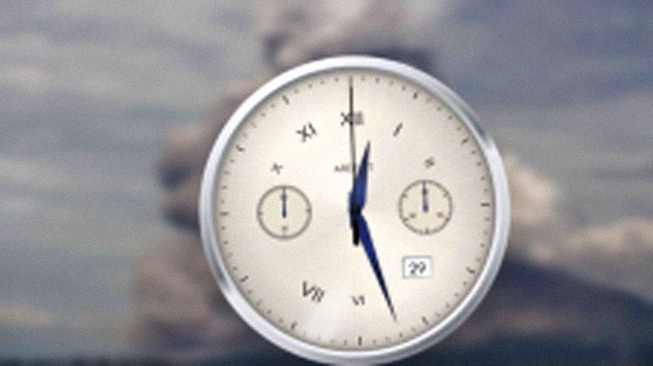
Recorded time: 12:27
